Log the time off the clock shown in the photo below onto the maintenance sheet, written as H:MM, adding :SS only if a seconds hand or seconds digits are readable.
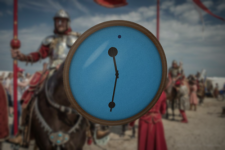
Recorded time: 11:31
